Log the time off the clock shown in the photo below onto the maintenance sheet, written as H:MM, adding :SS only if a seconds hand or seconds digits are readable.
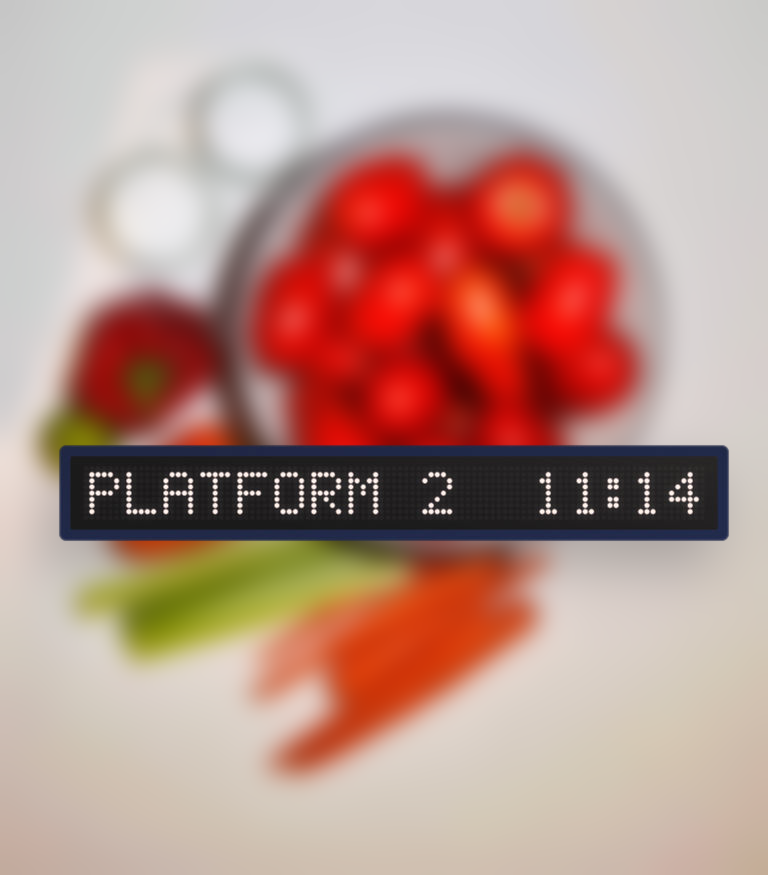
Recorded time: 11:14
